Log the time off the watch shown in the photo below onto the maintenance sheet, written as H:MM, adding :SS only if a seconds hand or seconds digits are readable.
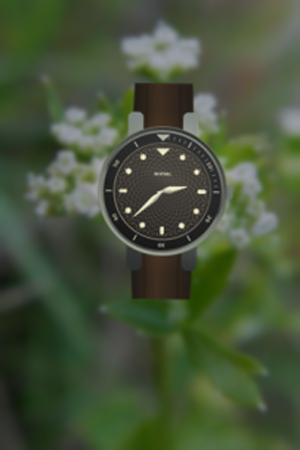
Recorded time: 2:38
